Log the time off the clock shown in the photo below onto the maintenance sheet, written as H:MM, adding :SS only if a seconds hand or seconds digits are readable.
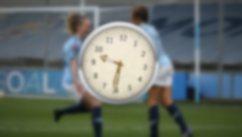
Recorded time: 9:31
